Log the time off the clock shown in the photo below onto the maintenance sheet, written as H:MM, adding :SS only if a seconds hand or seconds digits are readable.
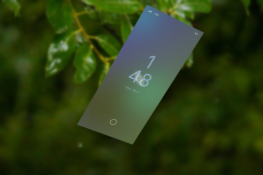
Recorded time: 1:48
